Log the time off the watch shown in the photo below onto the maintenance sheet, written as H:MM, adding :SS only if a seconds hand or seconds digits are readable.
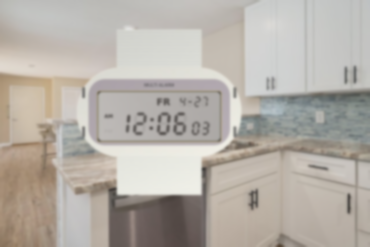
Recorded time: 12:06:03
